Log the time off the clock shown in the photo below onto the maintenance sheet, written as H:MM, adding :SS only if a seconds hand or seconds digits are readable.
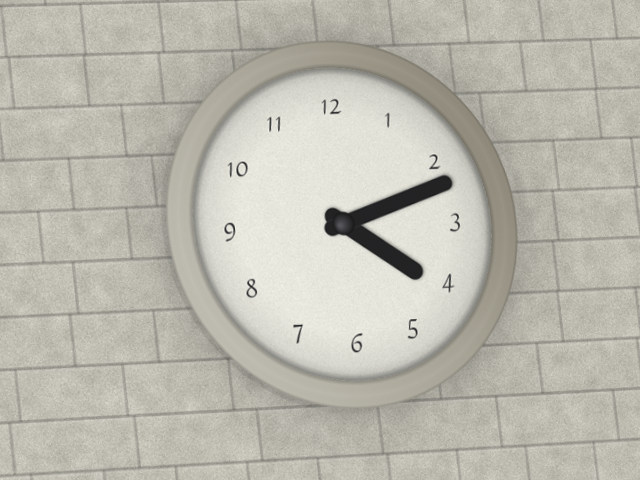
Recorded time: 4:12
